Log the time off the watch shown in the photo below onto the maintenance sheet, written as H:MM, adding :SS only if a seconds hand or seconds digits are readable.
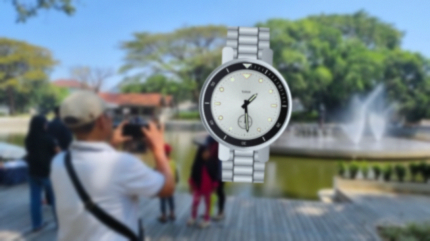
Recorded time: 1:29
